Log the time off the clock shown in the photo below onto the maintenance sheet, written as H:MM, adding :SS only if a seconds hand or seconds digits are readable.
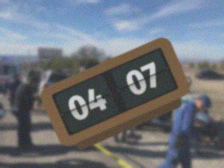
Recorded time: 4:07
